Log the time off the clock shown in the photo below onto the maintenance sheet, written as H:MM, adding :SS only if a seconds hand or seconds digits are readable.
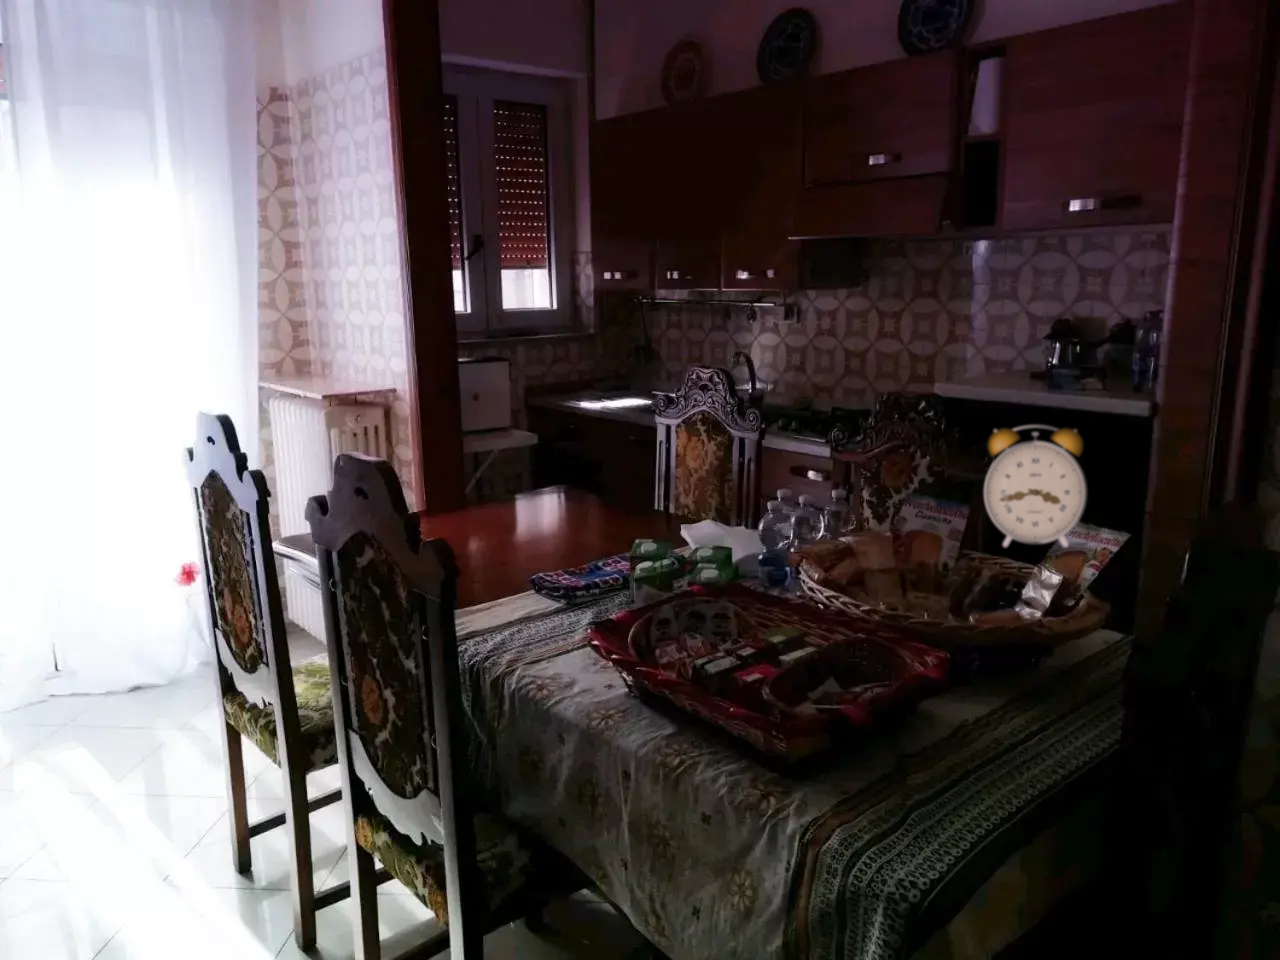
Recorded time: 3:43
